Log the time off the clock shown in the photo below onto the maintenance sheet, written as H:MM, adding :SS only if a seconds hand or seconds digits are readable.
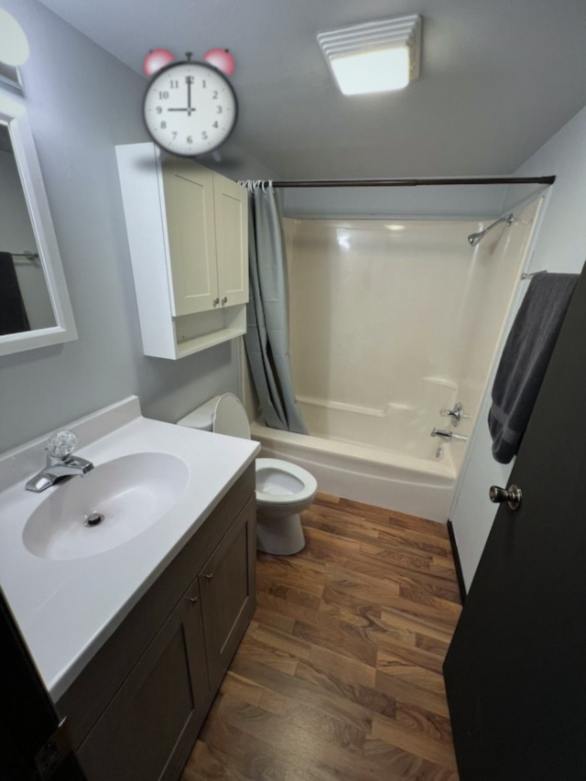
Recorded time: 9:00
